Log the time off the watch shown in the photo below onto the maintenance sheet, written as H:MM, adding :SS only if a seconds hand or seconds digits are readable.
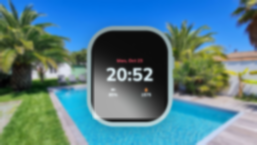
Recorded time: 20:52
